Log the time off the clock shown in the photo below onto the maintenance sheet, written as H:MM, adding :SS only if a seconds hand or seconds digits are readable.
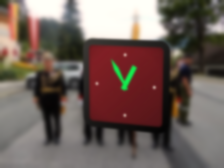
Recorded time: 12:55
